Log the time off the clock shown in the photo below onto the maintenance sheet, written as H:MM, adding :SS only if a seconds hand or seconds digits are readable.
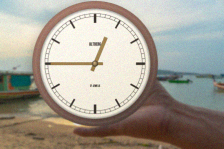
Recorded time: 12:45
